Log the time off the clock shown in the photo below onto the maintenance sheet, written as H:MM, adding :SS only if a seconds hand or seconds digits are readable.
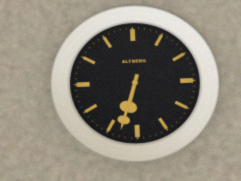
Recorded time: 6:33
